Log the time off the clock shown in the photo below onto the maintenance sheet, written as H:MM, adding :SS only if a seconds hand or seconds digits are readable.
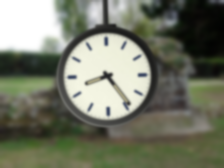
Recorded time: 8:24
